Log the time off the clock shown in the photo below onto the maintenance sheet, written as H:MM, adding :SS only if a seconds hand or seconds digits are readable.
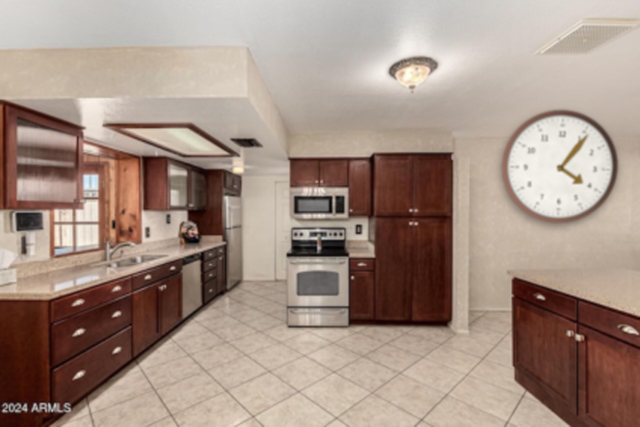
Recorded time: 4:06
